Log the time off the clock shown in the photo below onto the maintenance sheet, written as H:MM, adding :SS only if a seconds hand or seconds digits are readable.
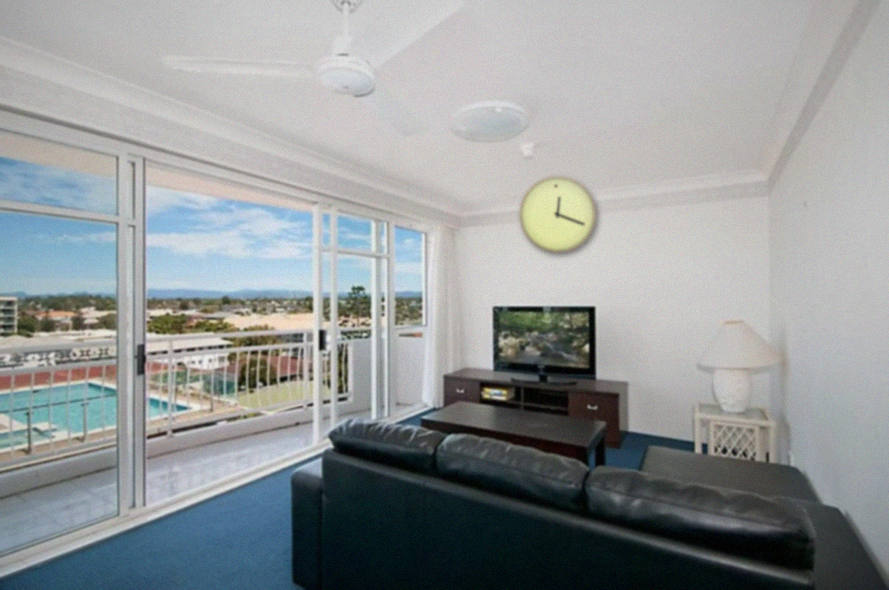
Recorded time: 12:19
